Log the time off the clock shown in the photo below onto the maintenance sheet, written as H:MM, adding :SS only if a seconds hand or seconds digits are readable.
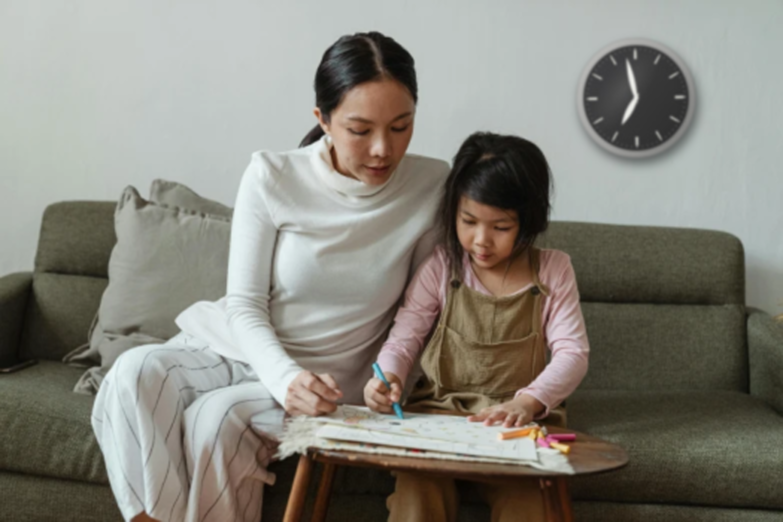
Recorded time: 6:58
